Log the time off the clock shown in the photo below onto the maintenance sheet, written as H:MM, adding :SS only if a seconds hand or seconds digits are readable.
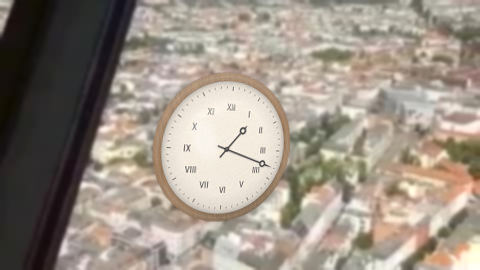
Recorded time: 1:18
